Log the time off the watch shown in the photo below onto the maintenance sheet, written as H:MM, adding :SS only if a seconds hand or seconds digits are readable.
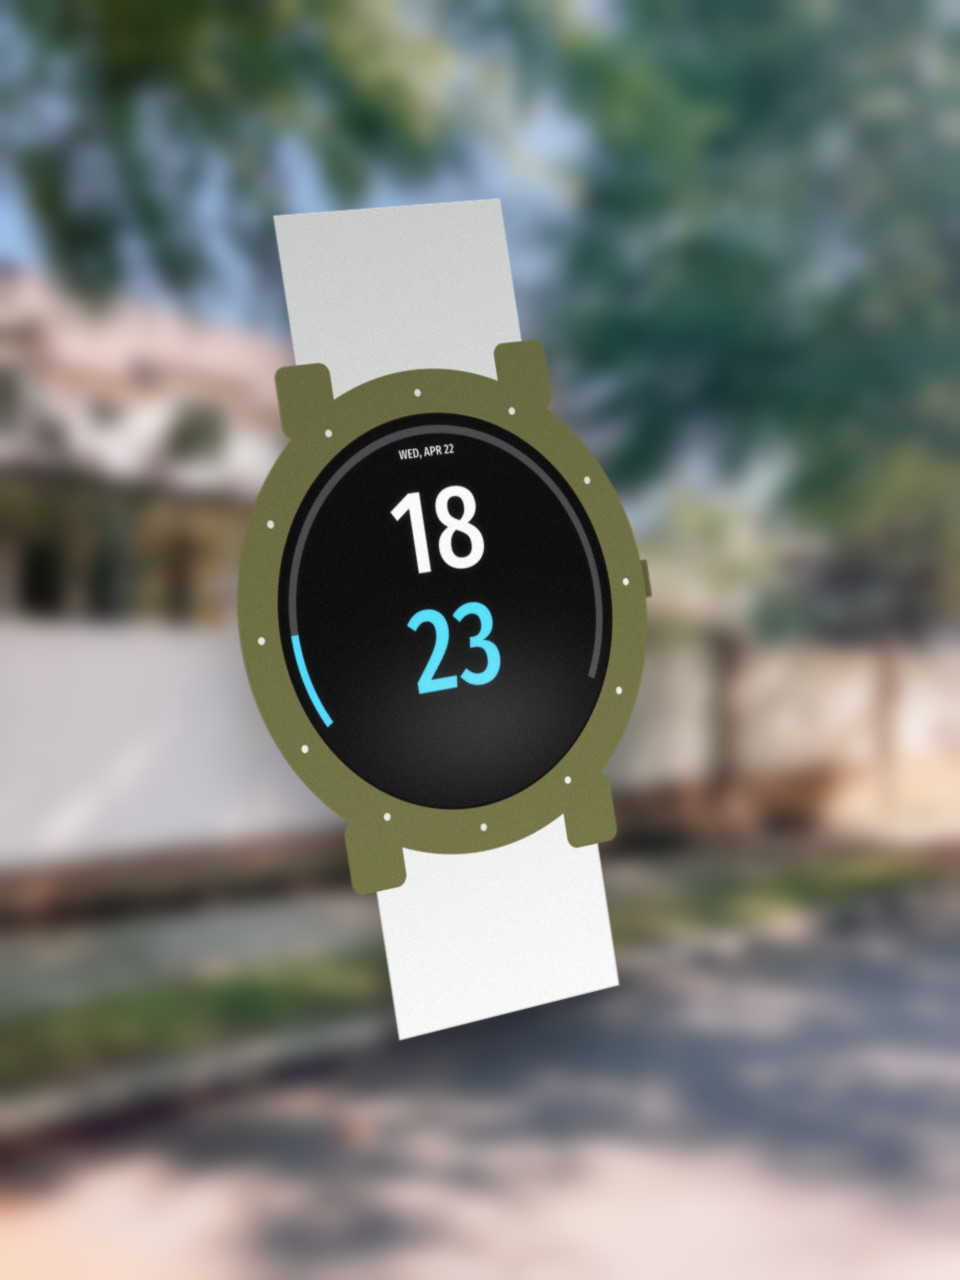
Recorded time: 18:23
